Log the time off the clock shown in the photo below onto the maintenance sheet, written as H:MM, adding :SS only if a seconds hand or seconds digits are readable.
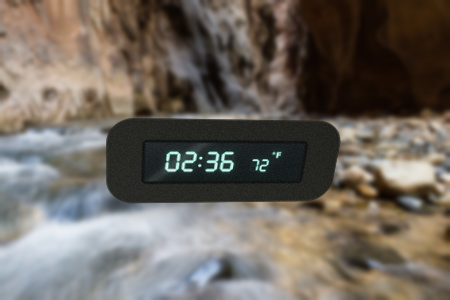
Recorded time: 2:36
